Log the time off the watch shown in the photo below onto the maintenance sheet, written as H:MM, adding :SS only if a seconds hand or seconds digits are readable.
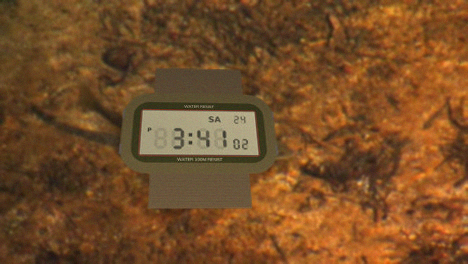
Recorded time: 3:41:02
